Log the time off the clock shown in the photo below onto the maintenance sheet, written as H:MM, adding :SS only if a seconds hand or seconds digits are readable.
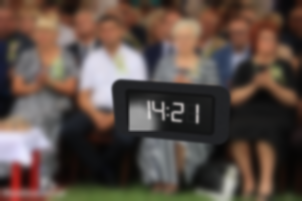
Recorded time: 14:21
